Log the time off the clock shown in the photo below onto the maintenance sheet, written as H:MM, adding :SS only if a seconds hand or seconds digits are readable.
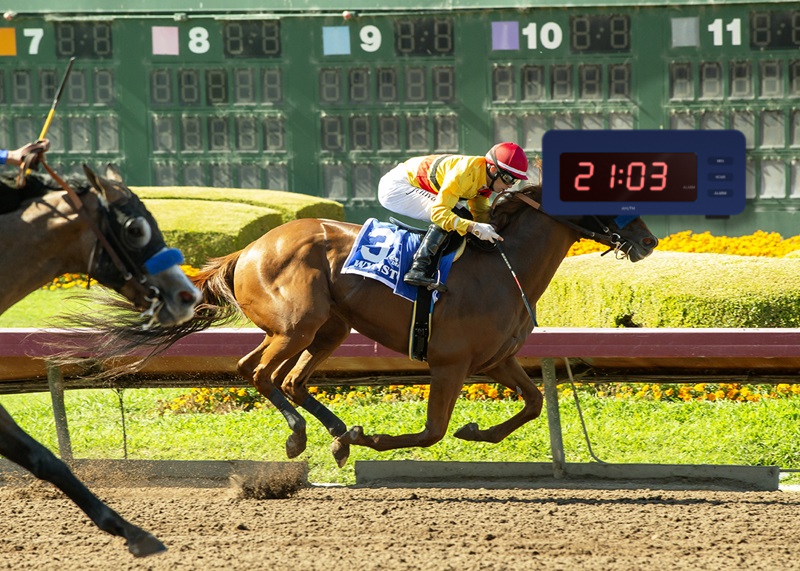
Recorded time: 21:03
